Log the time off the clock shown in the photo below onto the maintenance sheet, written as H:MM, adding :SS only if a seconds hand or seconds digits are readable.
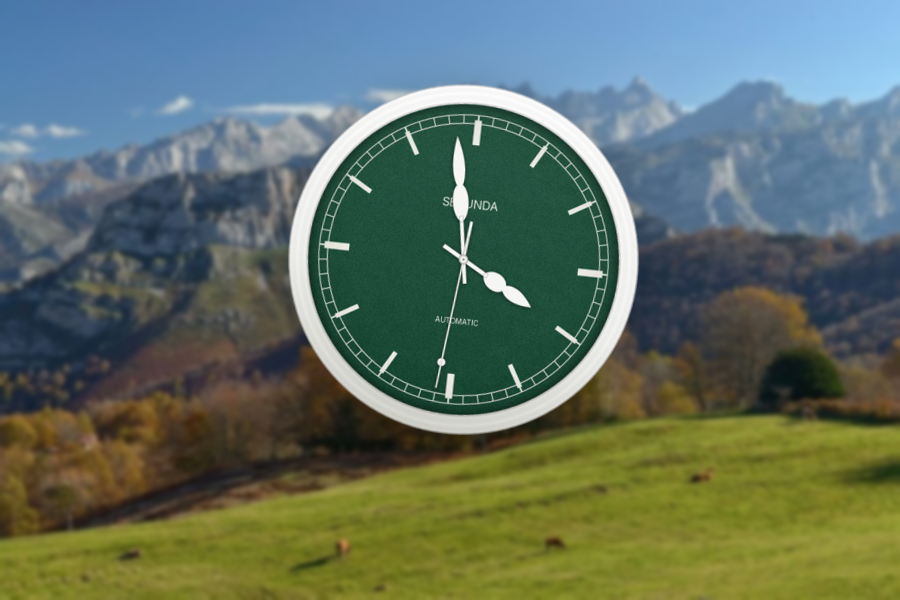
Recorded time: 3:58:31
